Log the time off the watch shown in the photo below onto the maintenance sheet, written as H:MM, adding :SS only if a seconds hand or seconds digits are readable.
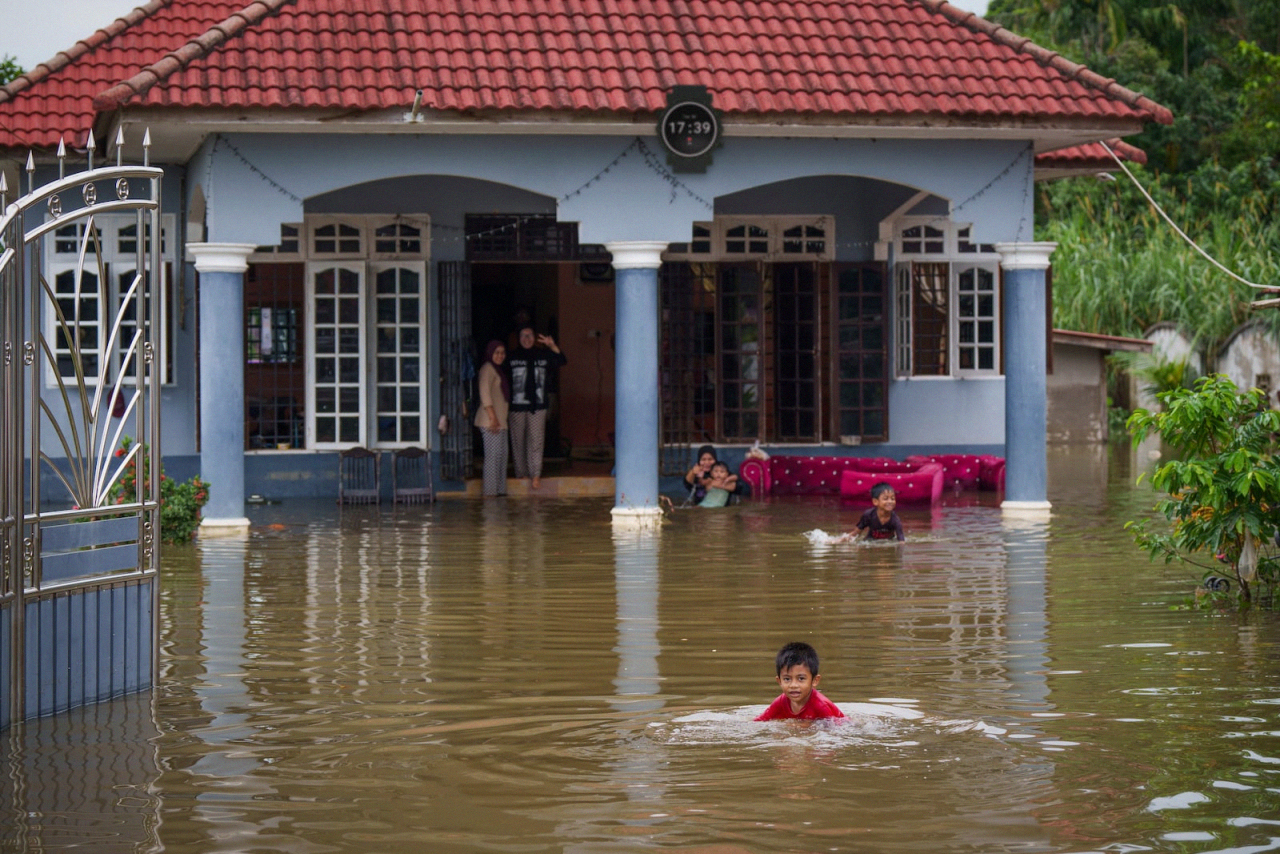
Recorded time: 17:39
